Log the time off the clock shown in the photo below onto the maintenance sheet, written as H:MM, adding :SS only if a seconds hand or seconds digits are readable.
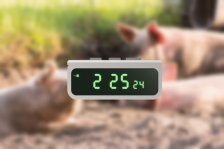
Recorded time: 2:25:24
